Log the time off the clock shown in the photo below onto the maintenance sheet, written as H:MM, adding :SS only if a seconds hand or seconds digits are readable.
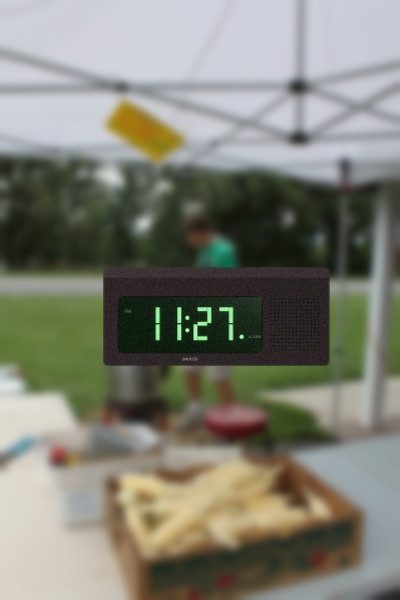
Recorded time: 11:27
